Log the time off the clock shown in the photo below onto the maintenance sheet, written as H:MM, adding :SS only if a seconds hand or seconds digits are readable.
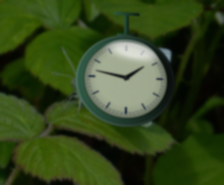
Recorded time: 1:47
